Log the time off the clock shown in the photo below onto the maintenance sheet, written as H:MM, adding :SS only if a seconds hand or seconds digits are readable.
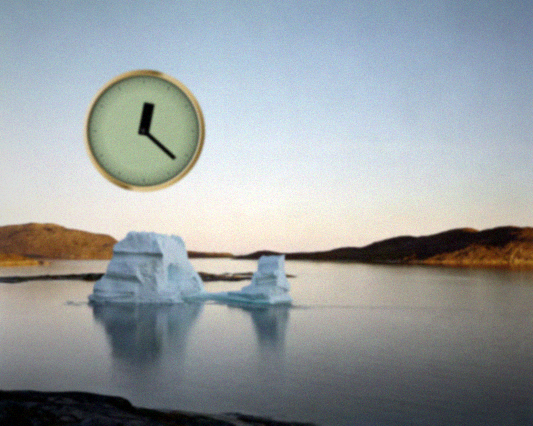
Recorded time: 12:22
